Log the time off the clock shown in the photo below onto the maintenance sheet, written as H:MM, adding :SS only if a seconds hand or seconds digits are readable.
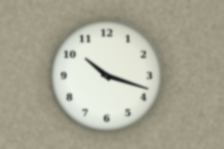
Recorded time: 10:18
